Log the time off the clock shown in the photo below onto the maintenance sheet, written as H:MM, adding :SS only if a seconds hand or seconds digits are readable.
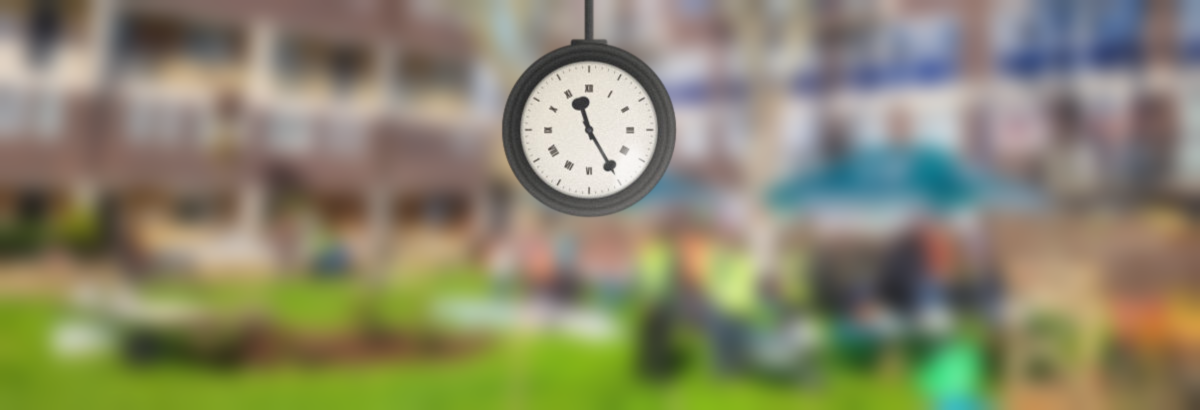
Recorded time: 11:25
